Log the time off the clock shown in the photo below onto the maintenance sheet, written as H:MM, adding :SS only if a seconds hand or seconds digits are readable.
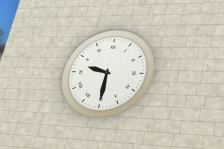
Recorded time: 9:30
